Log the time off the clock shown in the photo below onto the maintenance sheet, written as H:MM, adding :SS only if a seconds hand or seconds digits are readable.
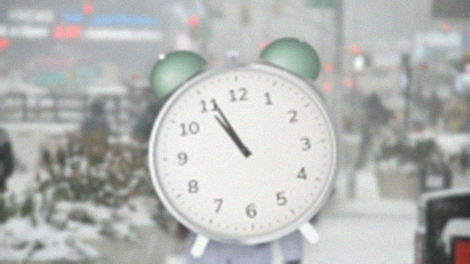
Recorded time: 10:56
